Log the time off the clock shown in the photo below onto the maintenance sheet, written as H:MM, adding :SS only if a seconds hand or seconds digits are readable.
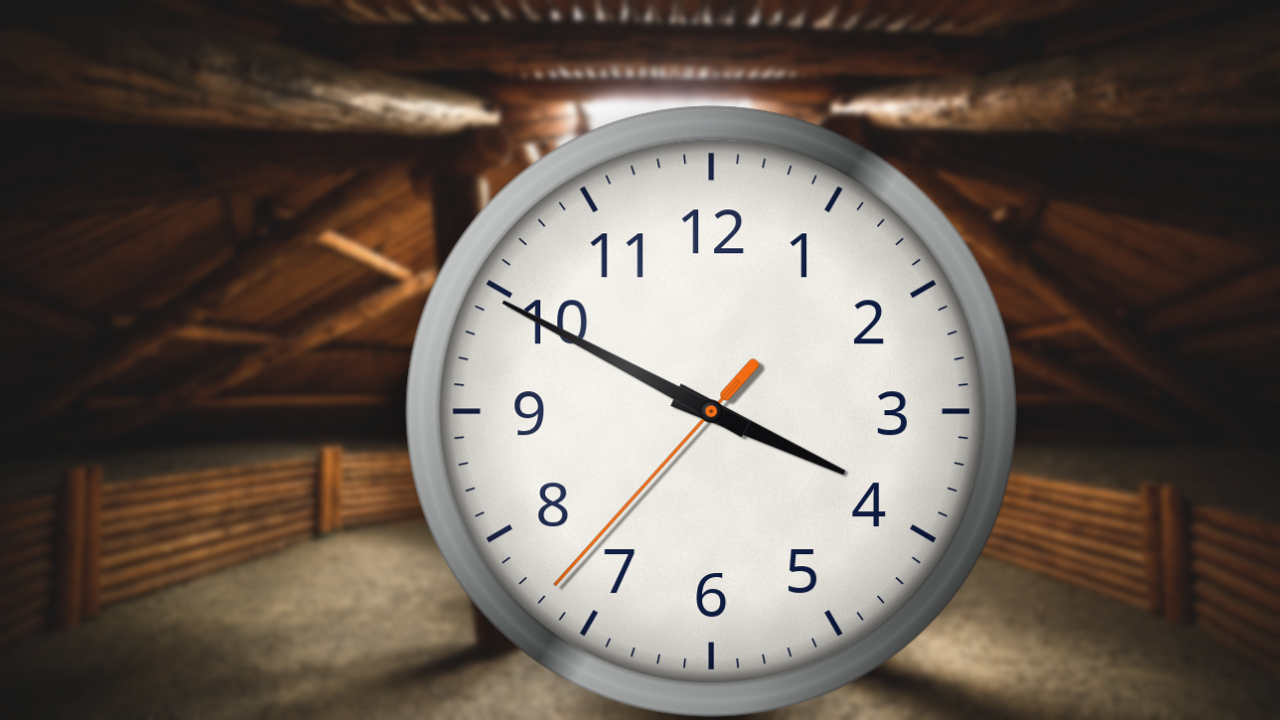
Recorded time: 3:49:37
